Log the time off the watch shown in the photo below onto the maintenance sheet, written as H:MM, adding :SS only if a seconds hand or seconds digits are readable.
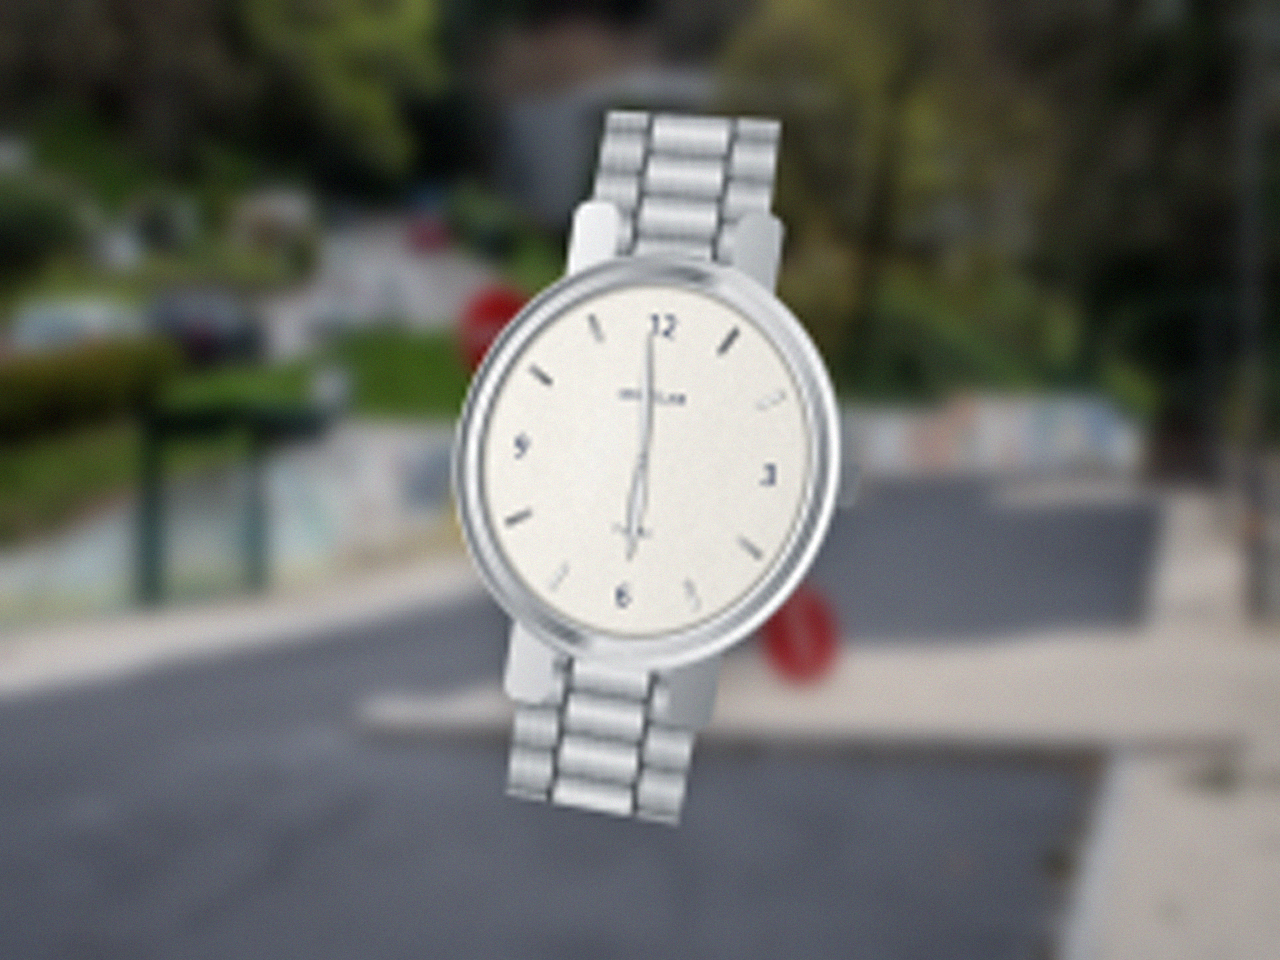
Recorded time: 5:59
